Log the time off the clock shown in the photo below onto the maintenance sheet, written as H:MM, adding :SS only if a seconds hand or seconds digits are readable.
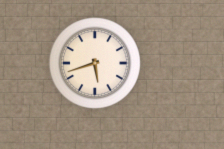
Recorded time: 5:42
